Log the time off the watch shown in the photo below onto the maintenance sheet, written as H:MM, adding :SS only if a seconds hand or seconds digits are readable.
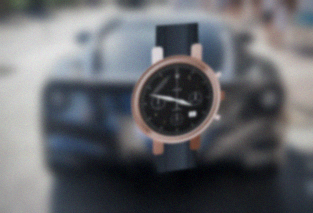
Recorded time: 3:48
